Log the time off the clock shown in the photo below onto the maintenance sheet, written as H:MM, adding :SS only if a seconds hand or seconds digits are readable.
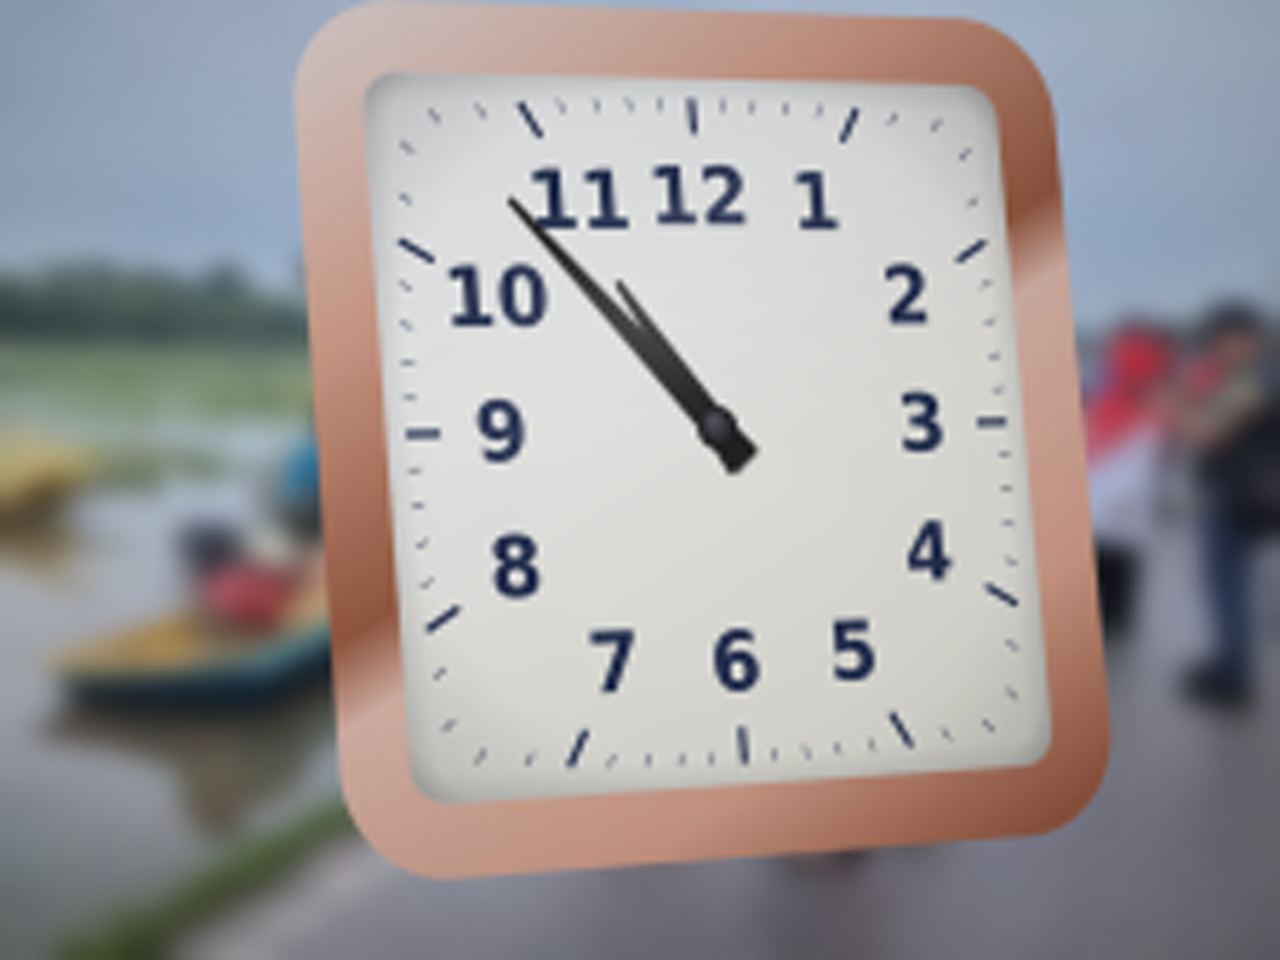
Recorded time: 10:53
